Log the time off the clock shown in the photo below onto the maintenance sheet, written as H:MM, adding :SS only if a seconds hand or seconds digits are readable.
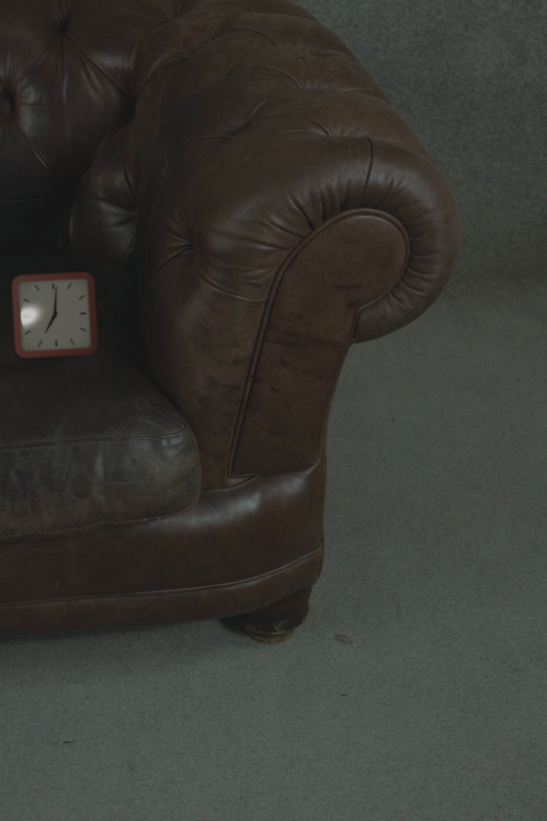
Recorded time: 7:01
